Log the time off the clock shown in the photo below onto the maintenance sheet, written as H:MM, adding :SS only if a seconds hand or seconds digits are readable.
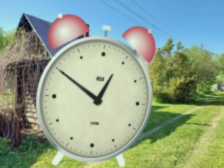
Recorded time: 12:50
